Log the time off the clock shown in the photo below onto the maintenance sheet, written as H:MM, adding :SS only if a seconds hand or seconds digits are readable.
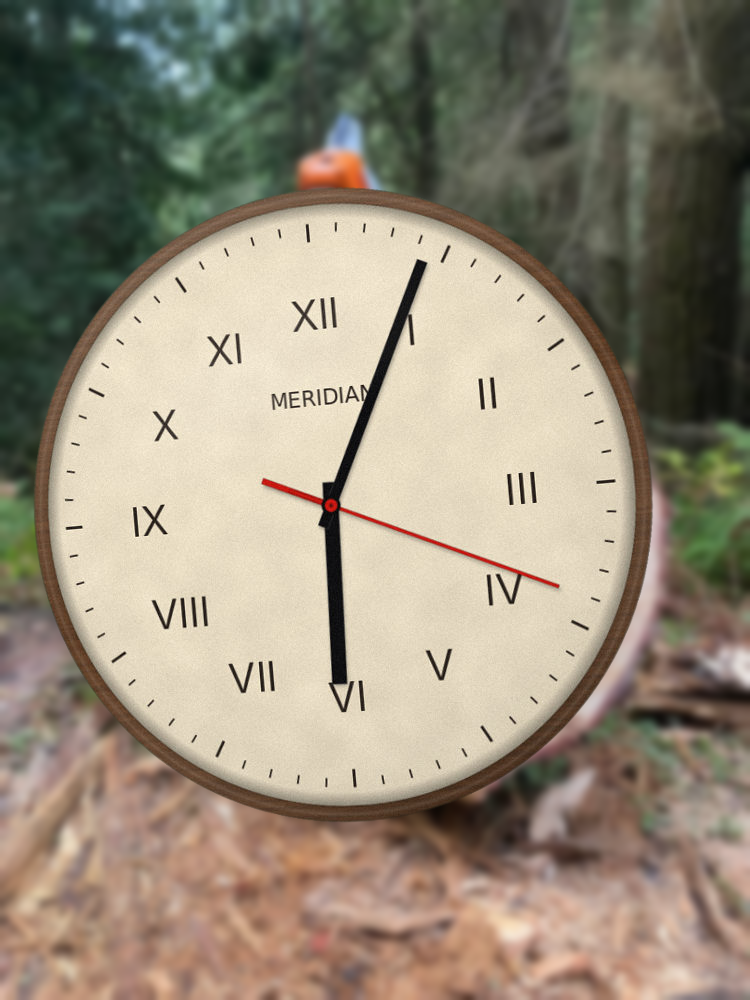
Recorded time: 6:04:19
